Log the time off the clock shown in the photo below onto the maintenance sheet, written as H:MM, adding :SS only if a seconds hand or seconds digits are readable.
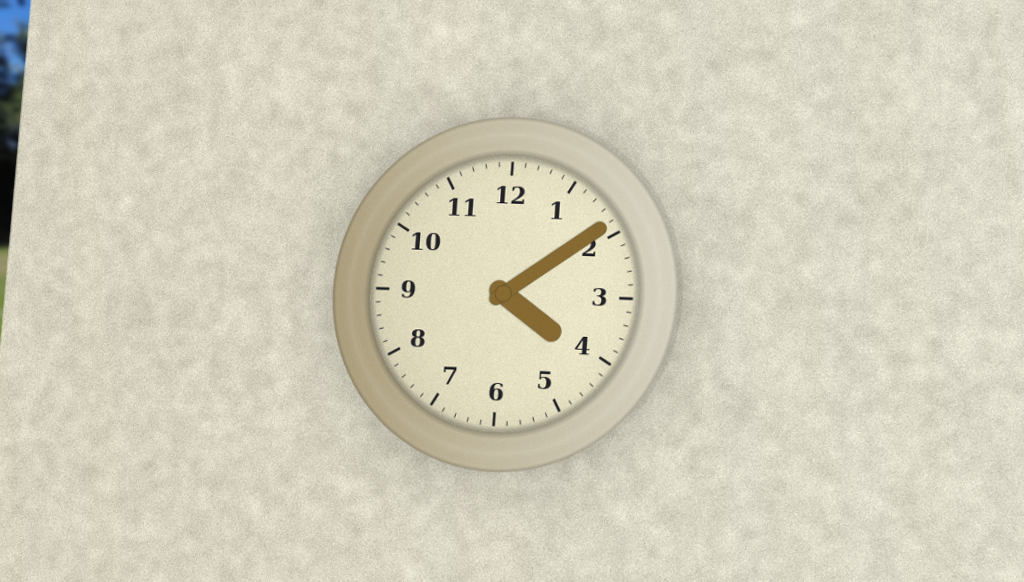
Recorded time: 4:09
